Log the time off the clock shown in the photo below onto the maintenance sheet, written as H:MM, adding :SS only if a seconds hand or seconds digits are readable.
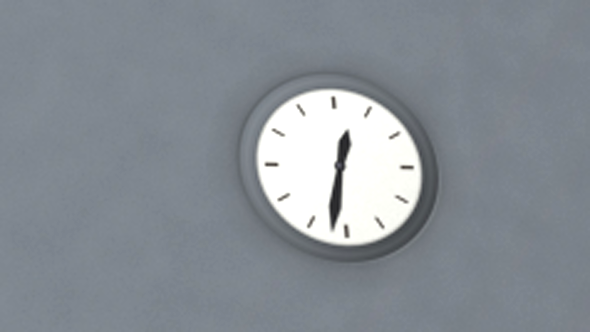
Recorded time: 12:32
